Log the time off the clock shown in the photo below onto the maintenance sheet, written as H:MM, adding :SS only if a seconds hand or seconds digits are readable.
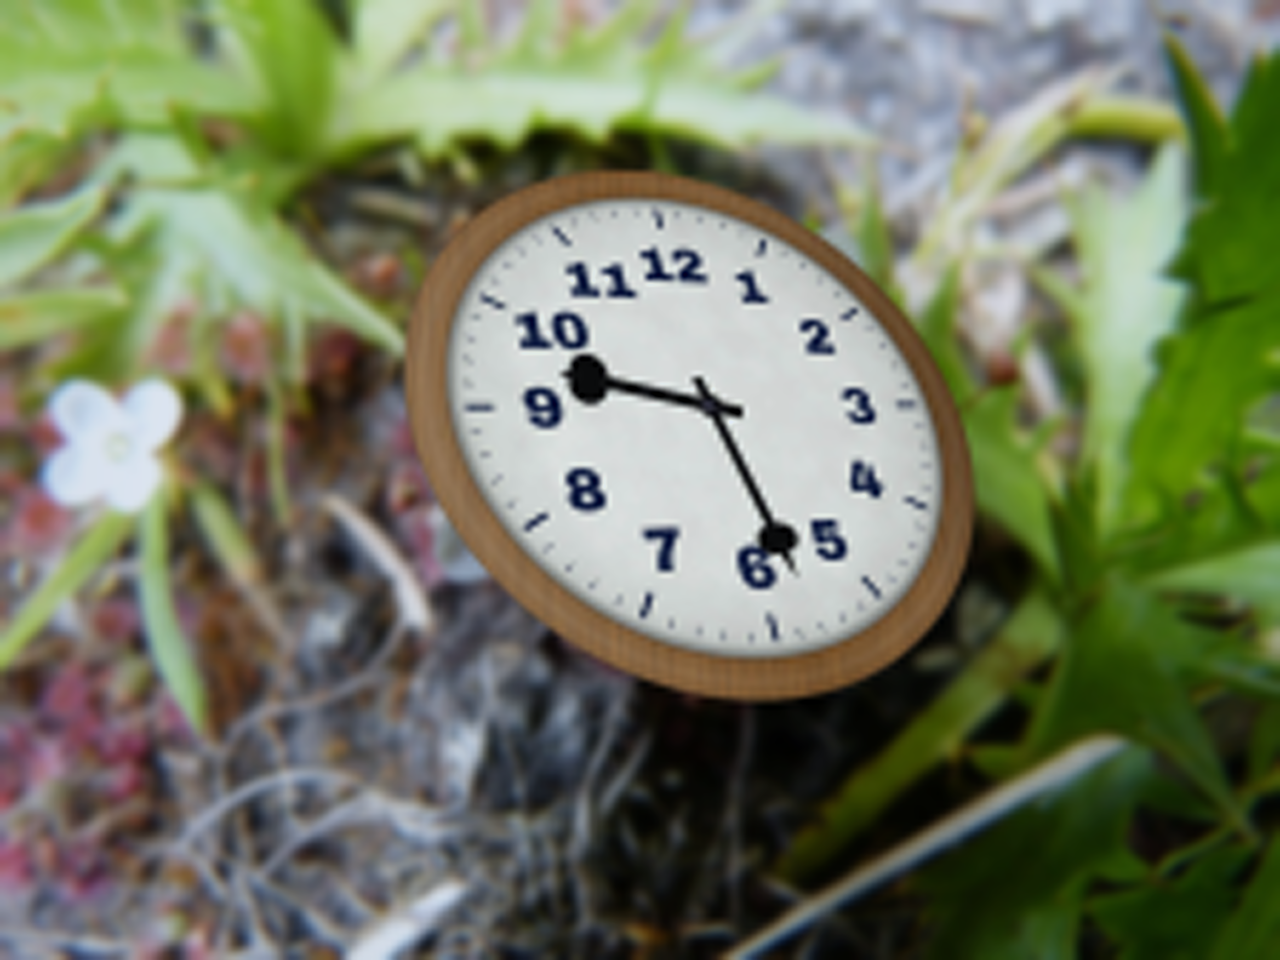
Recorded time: 9:28
